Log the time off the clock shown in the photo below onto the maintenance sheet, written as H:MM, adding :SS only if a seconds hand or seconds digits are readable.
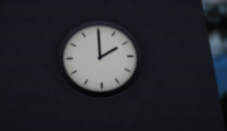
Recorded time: 2:00
